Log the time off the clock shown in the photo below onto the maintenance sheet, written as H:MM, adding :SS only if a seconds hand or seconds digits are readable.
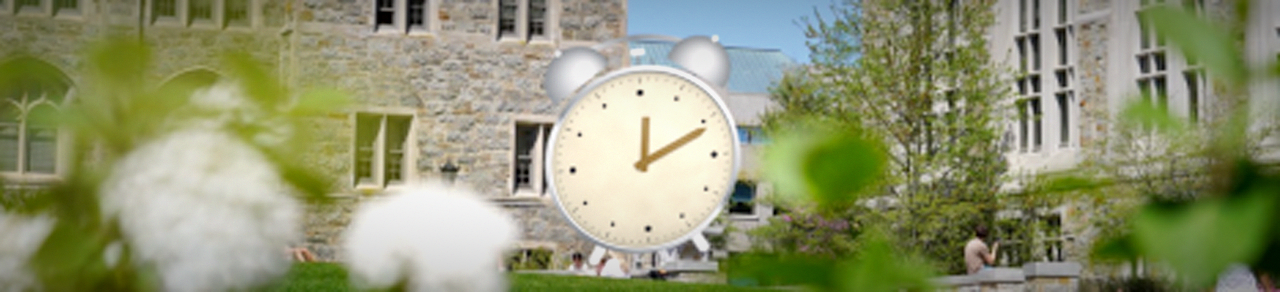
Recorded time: 12:11
